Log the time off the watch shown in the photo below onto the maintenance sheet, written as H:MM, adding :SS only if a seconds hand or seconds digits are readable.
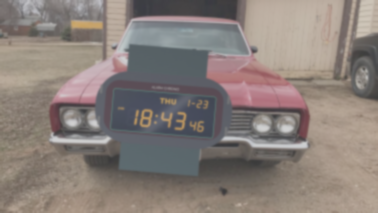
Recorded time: 18:43:46
